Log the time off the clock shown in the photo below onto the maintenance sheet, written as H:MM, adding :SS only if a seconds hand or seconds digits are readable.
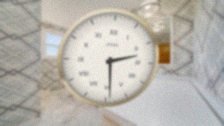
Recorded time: 2:29
